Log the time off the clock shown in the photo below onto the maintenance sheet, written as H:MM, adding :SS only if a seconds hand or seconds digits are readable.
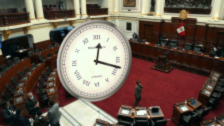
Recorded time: 12:18
